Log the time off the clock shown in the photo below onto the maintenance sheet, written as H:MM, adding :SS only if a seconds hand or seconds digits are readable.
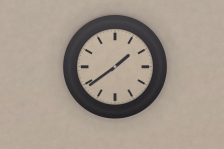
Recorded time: 1:39
